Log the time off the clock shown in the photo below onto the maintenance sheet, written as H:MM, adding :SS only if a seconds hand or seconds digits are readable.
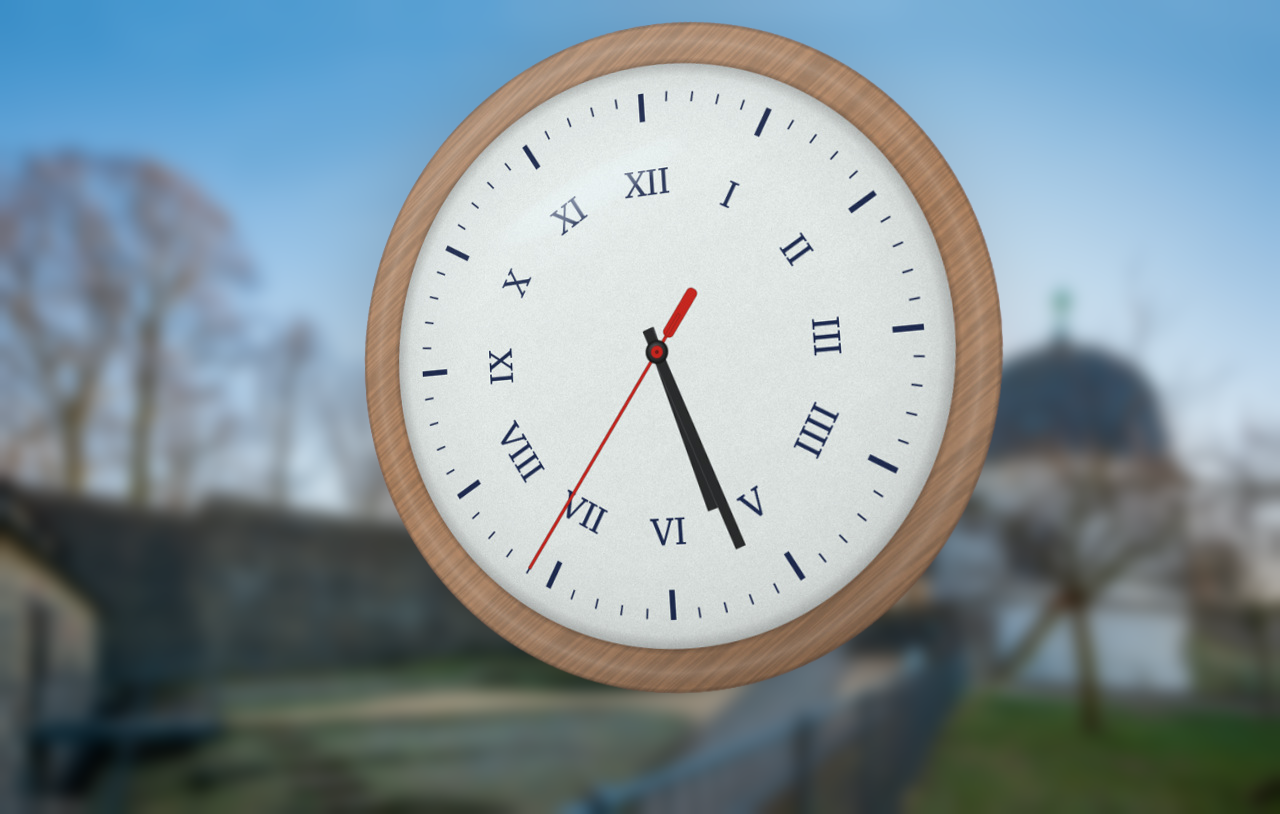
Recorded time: 5:26:36
